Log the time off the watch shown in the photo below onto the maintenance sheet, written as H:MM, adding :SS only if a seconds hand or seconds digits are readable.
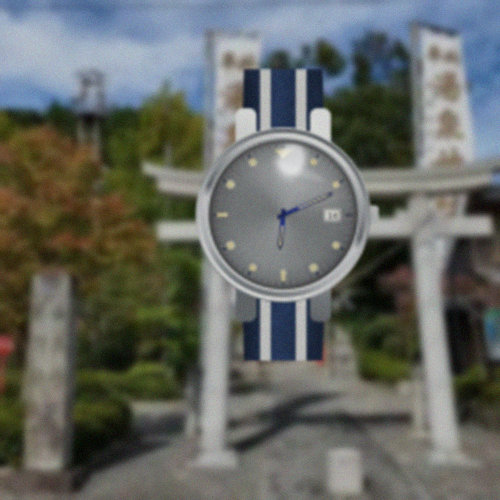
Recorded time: 6:11
